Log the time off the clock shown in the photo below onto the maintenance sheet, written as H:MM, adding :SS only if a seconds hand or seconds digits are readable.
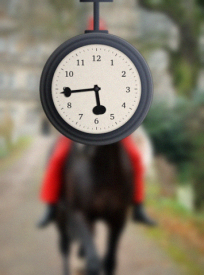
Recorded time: 5:44
